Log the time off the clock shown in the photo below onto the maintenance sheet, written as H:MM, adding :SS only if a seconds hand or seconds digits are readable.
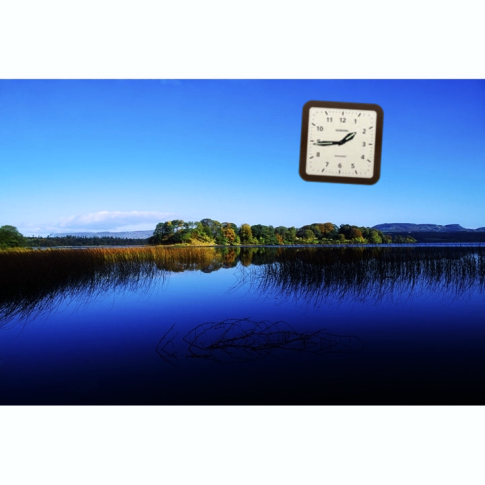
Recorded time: 1:44
